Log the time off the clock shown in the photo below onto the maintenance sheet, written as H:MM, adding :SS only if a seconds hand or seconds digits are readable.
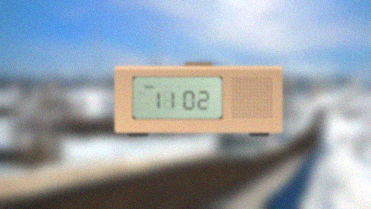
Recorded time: 11:02
